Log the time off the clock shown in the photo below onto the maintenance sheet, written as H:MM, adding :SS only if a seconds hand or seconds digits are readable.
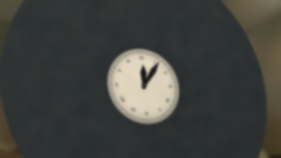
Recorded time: 12:06
